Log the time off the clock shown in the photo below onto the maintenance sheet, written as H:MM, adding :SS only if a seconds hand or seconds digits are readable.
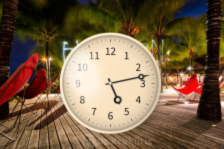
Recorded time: 5:13
